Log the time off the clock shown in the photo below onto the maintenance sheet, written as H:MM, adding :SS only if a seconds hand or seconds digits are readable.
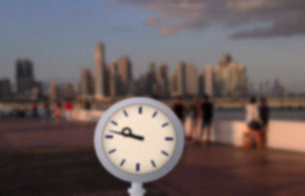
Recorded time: 9:47
